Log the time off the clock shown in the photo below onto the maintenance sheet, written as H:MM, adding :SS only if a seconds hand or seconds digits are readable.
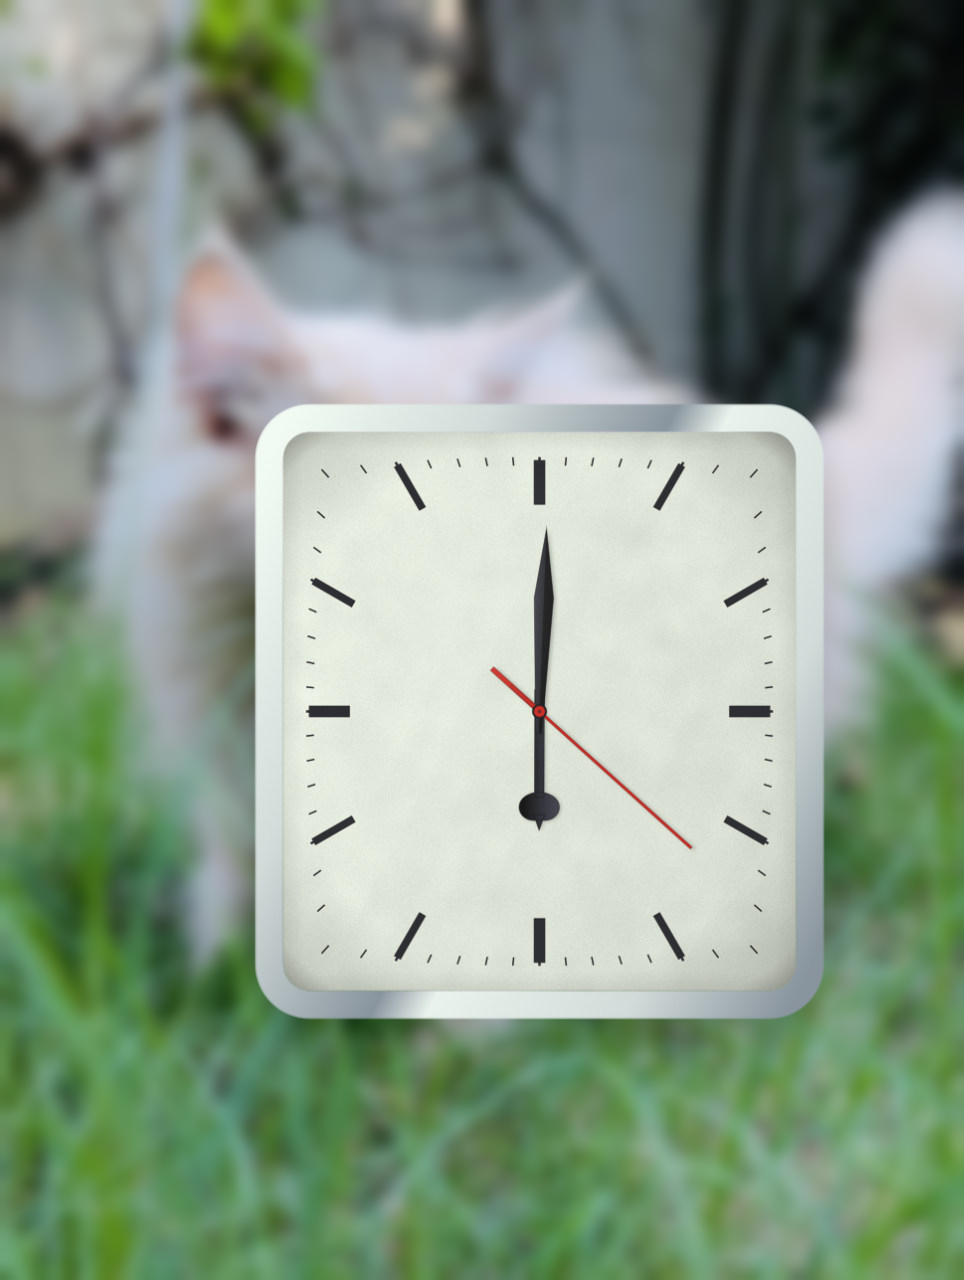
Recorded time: 6:00:22
